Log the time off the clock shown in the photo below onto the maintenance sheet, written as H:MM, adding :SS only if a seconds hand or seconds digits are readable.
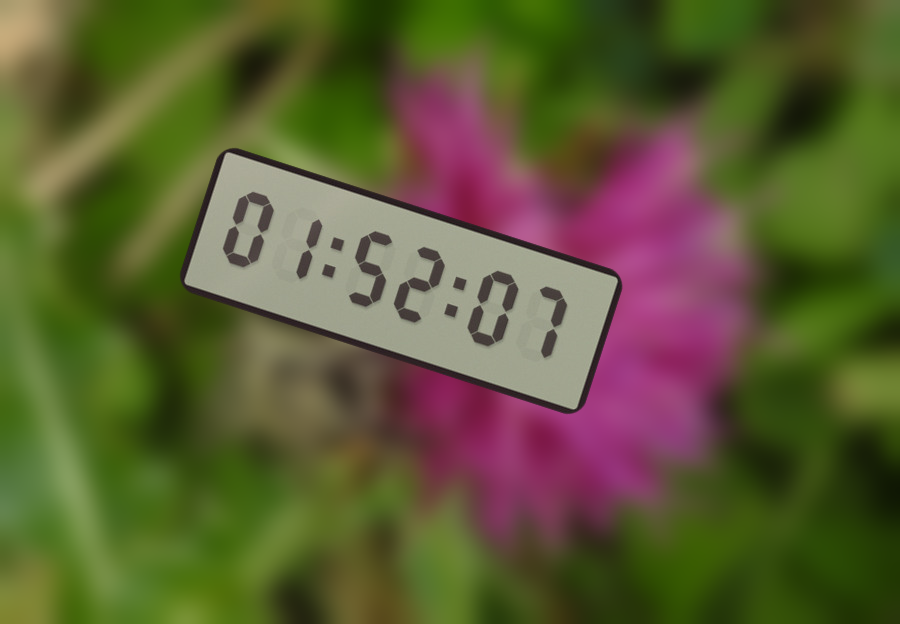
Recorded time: 1:52:07
